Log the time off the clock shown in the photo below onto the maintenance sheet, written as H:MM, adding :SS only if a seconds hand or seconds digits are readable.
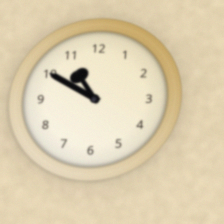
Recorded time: 10:50
